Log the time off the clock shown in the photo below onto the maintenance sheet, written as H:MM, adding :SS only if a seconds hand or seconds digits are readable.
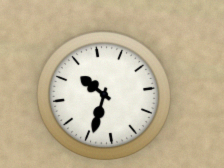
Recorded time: 10:34
